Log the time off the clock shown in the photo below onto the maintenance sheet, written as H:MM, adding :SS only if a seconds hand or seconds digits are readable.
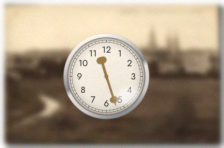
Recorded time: 11:27
